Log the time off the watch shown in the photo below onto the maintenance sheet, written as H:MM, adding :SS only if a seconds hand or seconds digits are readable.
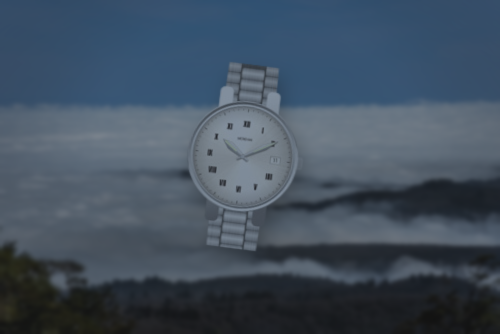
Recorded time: 10:10
